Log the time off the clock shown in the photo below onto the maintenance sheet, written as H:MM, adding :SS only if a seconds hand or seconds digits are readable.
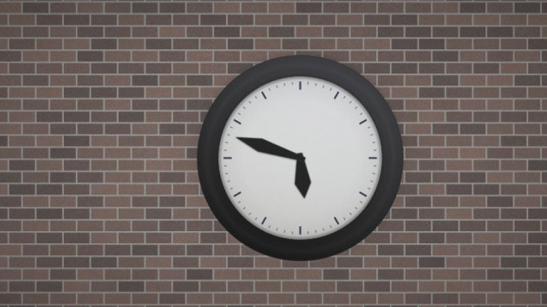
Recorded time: 5:48
